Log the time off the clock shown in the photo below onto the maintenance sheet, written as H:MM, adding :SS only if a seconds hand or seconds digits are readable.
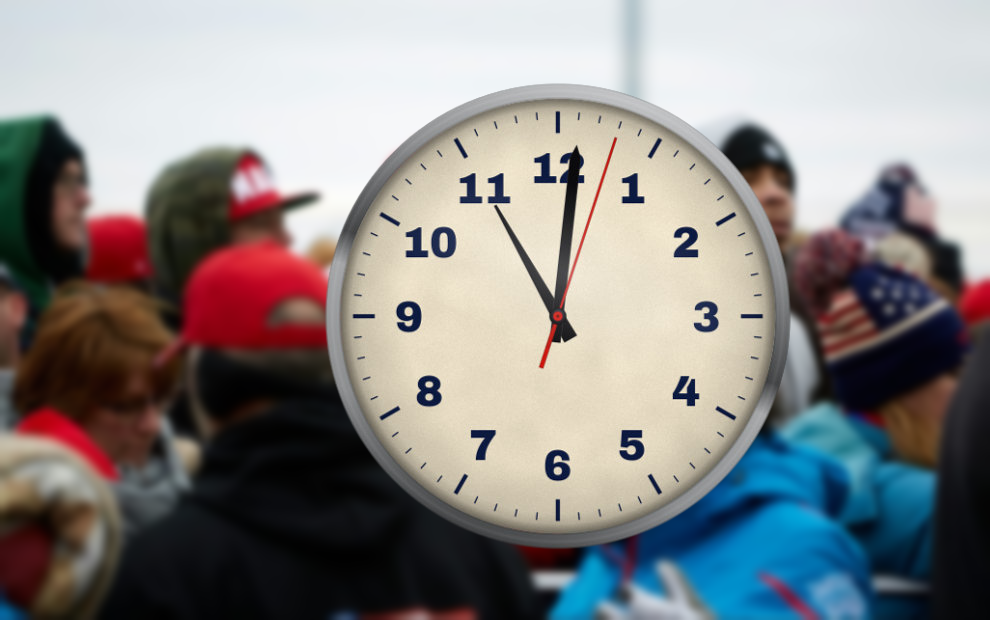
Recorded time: 11:01:03
